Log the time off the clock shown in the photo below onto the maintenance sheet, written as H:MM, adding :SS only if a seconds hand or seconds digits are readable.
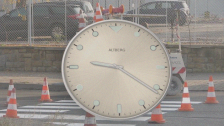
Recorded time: 9:21
